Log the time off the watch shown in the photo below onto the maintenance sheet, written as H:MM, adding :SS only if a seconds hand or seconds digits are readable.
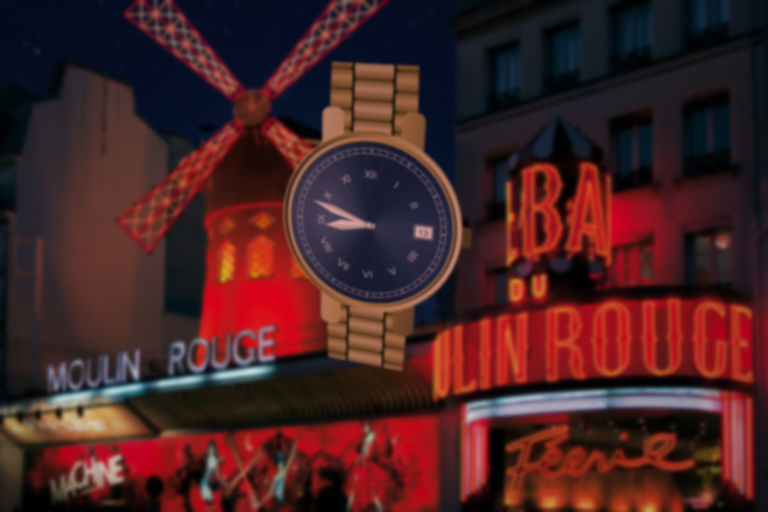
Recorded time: 8:48
